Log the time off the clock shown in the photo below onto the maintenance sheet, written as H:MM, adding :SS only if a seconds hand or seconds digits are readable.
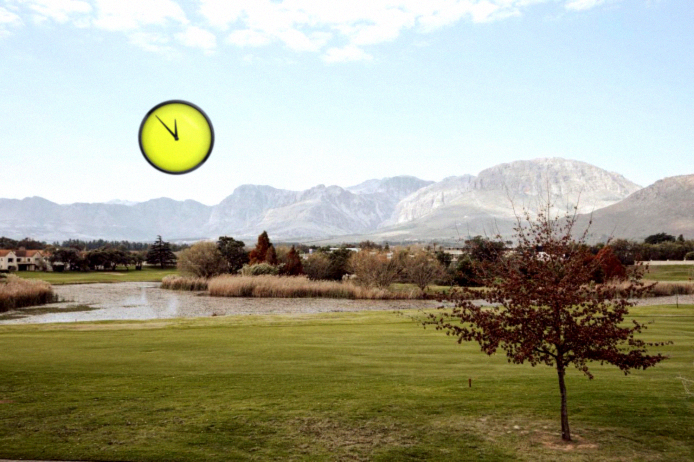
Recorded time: 11:53
